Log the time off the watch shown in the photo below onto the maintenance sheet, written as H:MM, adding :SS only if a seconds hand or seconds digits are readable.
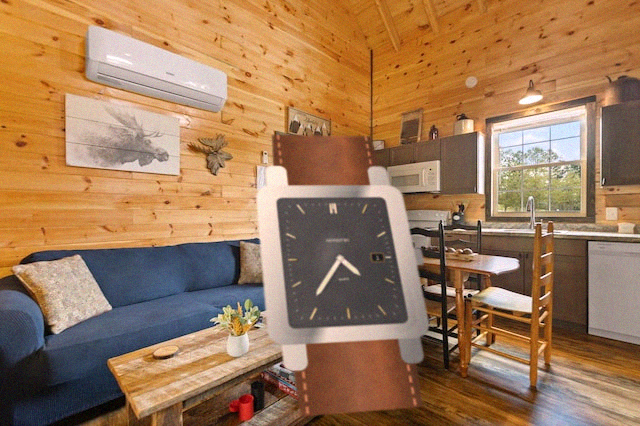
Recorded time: 4:36
